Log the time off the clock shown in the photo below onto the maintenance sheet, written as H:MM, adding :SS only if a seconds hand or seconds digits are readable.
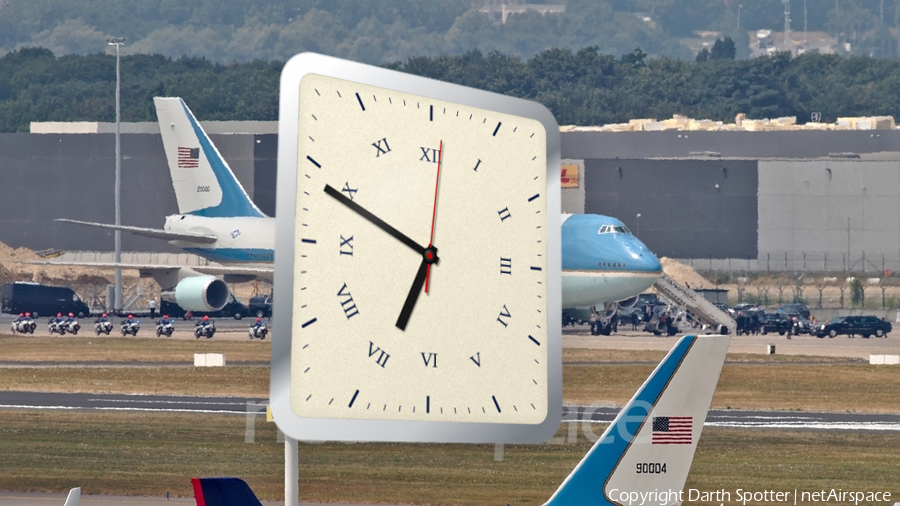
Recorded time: 6:49:01
